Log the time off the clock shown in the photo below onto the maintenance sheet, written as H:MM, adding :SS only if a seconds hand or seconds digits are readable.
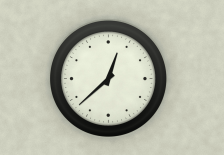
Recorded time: 12:38
